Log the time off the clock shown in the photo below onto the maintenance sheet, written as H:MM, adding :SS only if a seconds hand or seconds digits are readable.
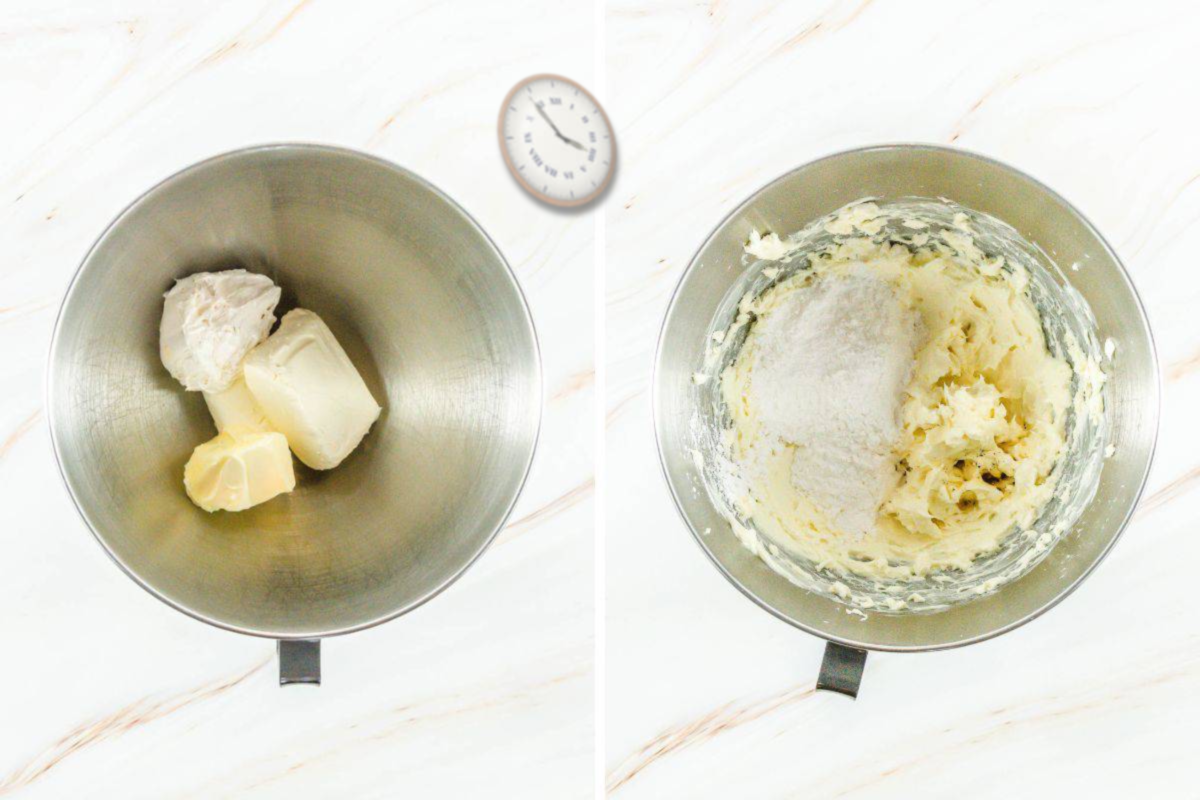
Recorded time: 3:54
